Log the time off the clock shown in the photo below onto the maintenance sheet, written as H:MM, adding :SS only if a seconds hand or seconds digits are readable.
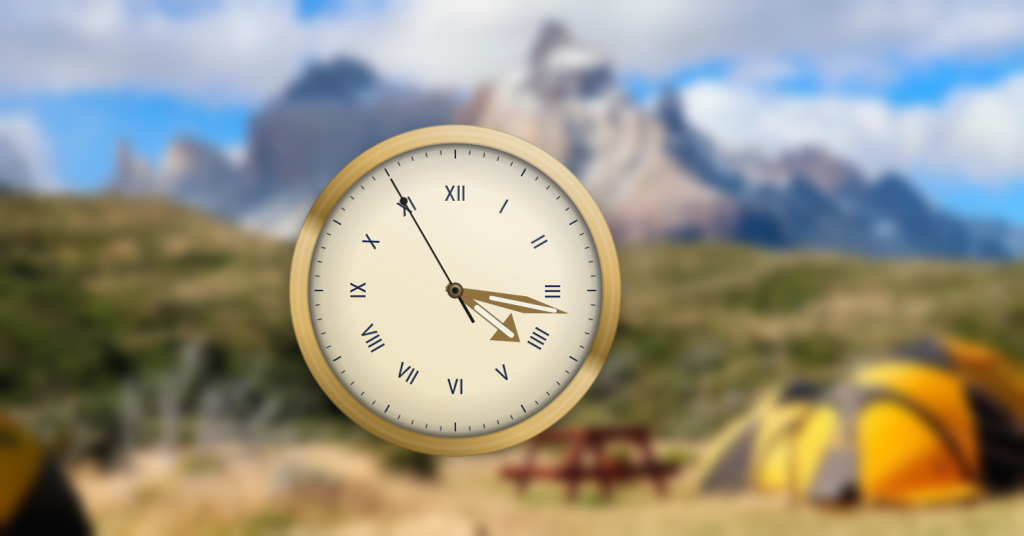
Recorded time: 4:16:55
